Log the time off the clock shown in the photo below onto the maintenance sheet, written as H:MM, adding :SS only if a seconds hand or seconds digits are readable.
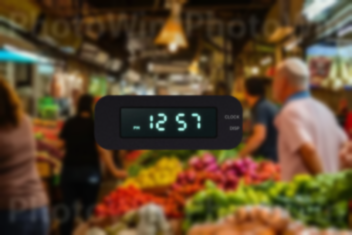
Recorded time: 12:57
